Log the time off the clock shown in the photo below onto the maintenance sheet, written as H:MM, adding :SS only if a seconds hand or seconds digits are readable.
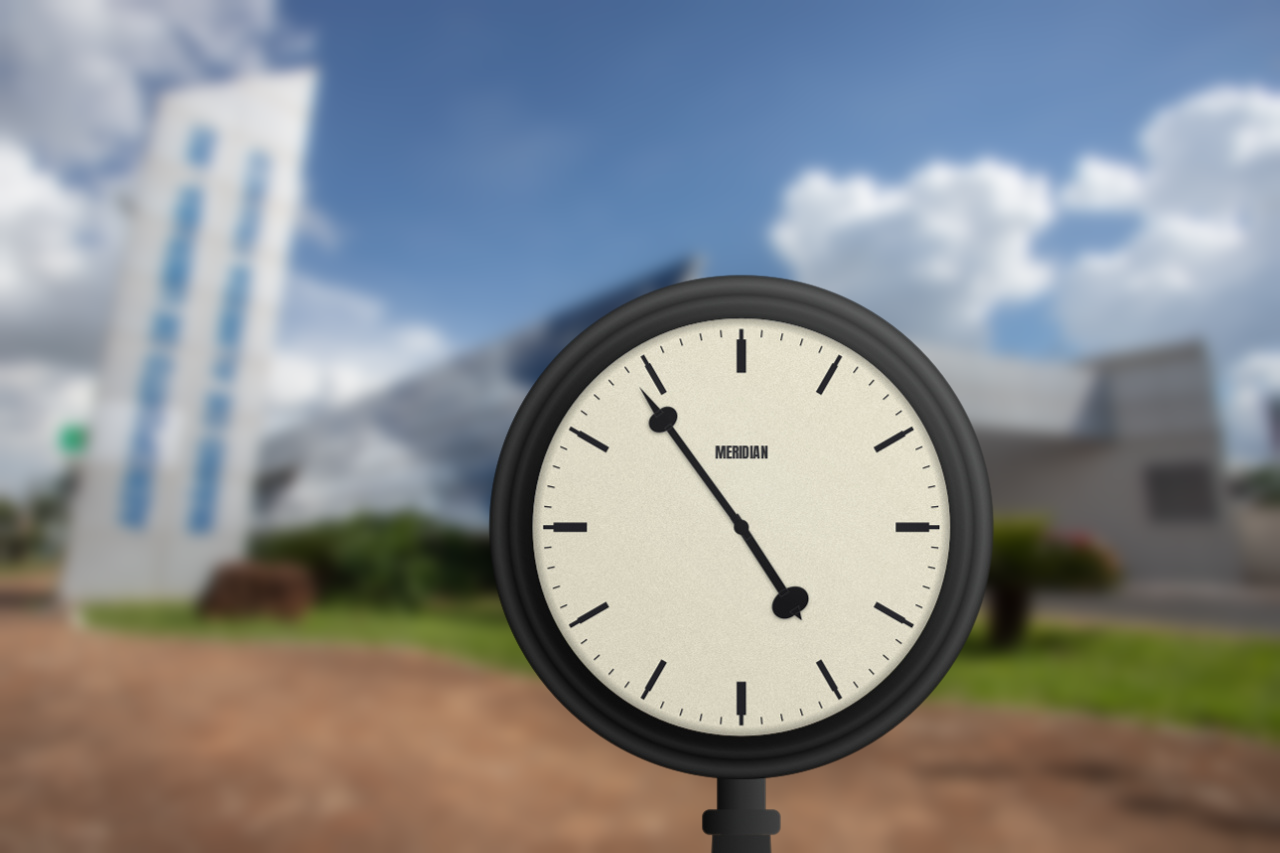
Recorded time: 4:54
